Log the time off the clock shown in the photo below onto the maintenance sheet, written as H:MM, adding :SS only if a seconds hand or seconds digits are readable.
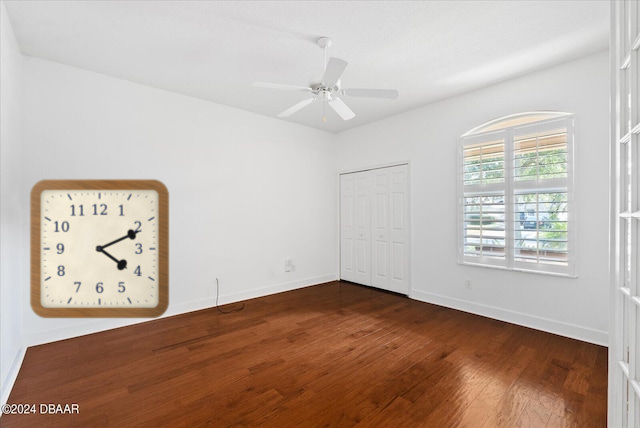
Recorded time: 4:11
